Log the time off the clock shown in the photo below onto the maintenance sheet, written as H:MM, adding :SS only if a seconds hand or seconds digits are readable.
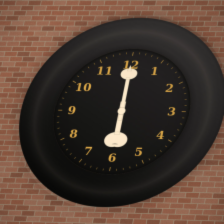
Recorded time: 6:00
